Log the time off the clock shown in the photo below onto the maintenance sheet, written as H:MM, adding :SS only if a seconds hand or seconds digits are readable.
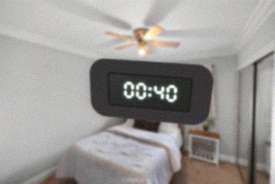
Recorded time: 0:40
